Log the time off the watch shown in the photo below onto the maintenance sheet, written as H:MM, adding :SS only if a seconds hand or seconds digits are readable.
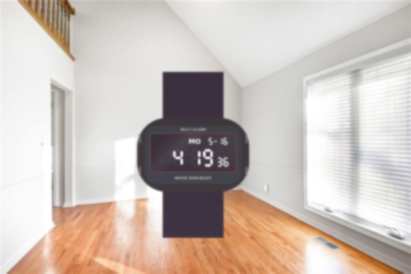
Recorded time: 4:19
